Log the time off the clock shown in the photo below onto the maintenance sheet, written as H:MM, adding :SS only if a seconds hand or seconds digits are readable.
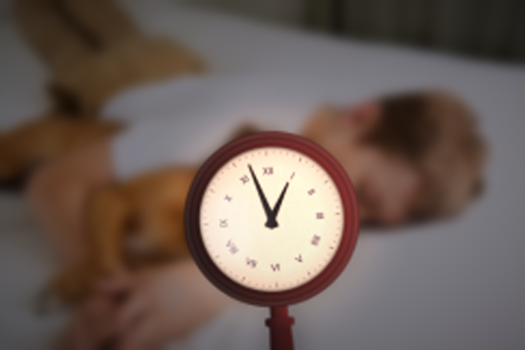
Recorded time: 12:57
